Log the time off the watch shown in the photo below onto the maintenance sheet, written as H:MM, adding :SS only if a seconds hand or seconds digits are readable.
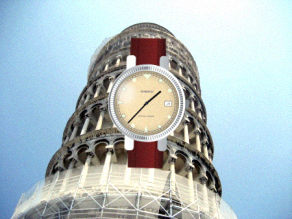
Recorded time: 1:37
